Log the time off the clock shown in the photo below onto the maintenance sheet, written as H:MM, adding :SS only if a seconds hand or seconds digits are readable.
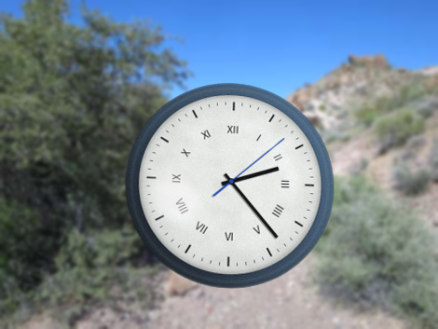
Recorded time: 2:23:08
